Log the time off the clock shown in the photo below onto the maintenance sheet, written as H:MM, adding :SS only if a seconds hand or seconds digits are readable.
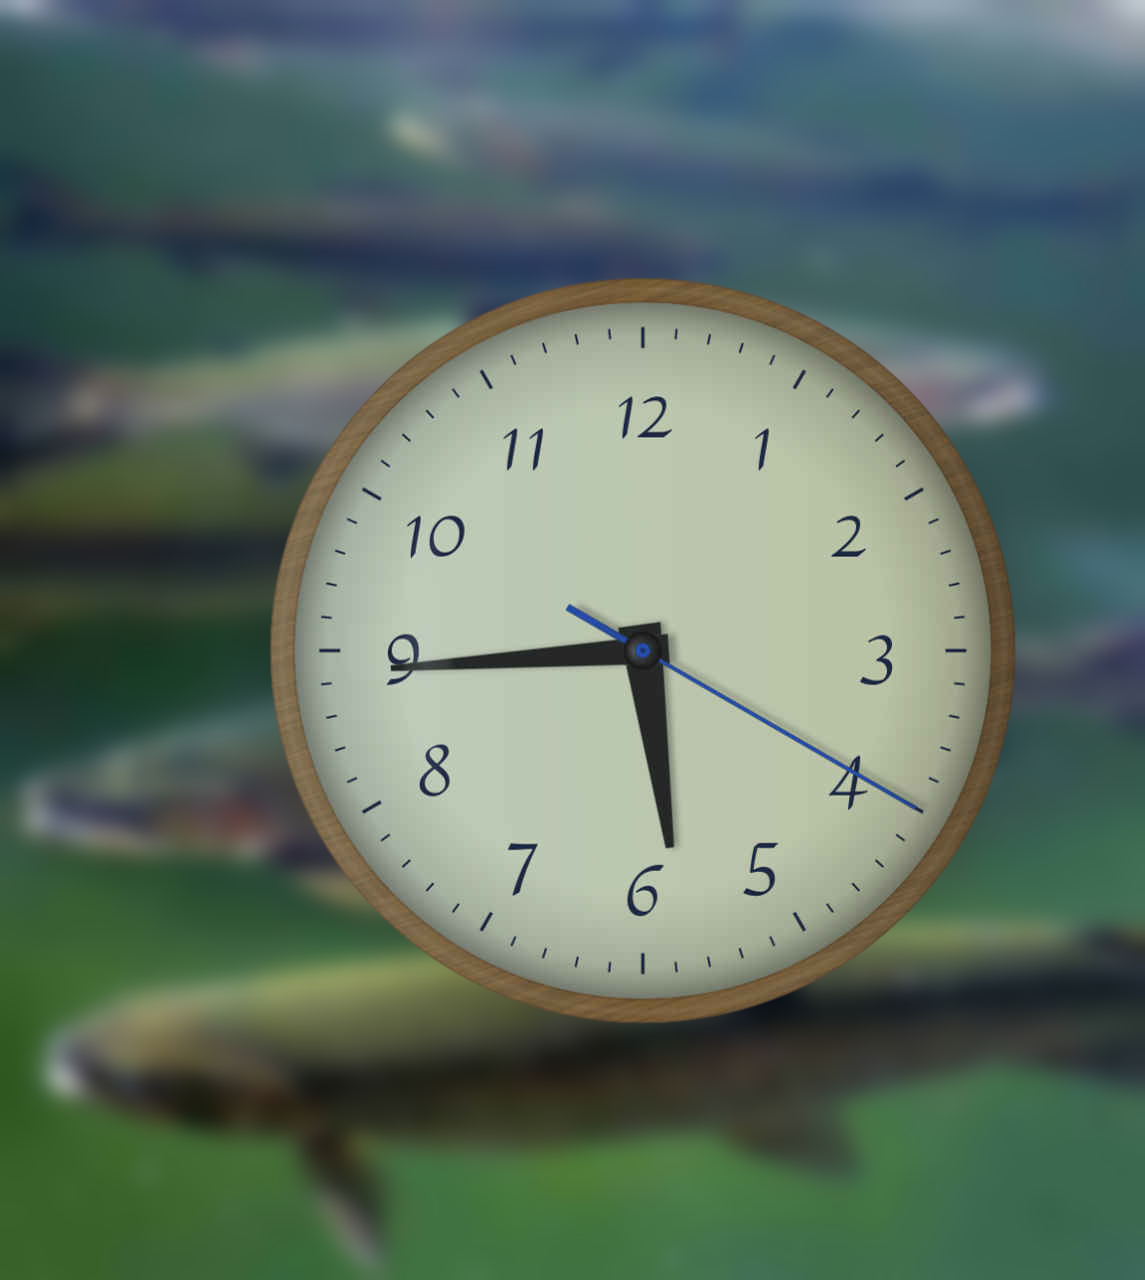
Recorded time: 5:44:20
